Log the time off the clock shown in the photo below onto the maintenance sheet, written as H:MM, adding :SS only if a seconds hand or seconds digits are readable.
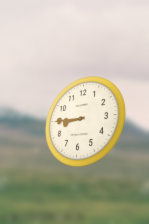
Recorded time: 8:45
